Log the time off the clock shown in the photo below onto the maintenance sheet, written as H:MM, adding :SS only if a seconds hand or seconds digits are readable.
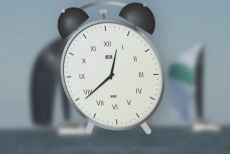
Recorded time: 12:39
